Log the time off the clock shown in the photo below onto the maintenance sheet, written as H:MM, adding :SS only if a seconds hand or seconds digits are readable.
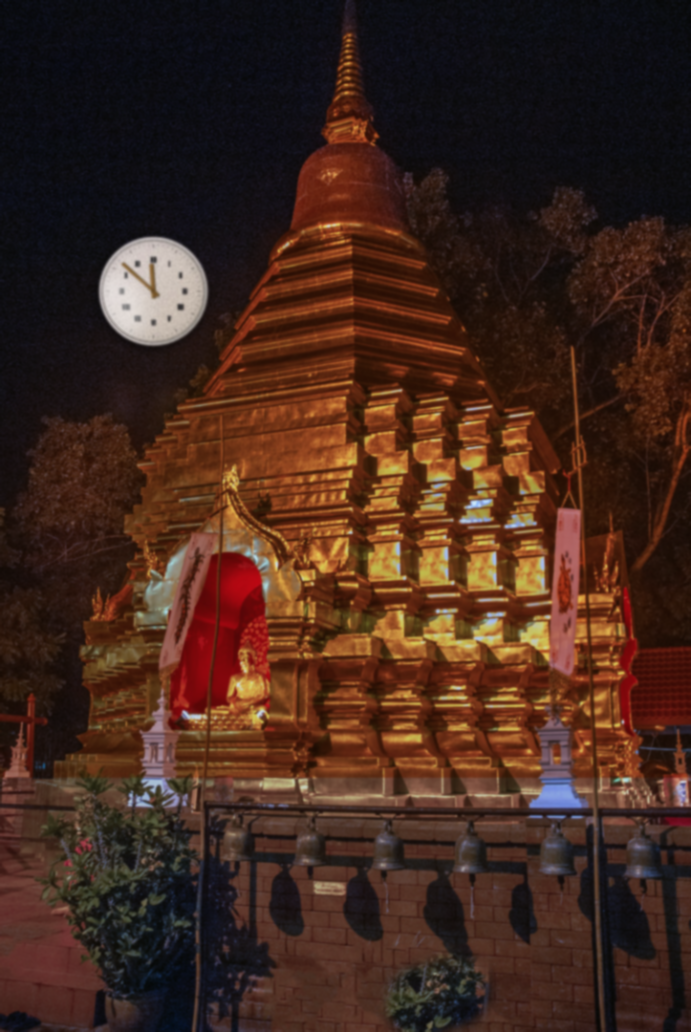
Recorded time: 11:52
